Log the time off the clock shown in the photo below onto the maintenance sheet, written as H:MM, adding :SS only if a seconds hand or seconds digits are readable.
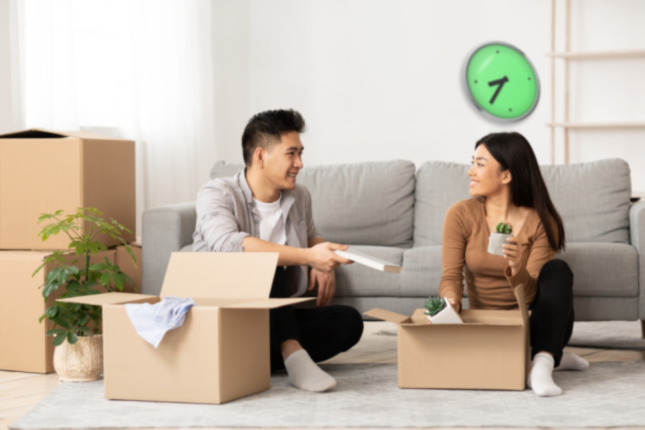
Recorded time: 8:37
